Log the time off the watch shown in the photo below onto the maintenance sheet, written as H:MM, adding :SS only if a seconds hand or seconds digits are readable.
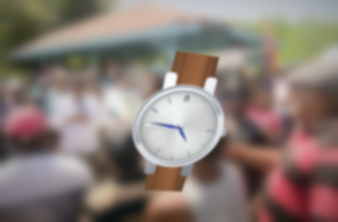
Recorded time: 4:46
